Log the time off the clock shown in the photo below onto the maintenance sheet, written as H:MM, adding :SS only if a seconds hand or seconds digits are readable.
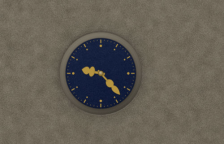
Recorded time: 9:23
